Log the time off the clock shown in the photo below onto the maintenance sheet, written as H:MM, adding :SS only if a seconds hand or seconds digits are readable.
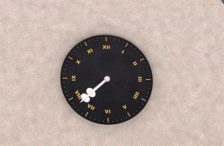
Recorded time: 7:38
